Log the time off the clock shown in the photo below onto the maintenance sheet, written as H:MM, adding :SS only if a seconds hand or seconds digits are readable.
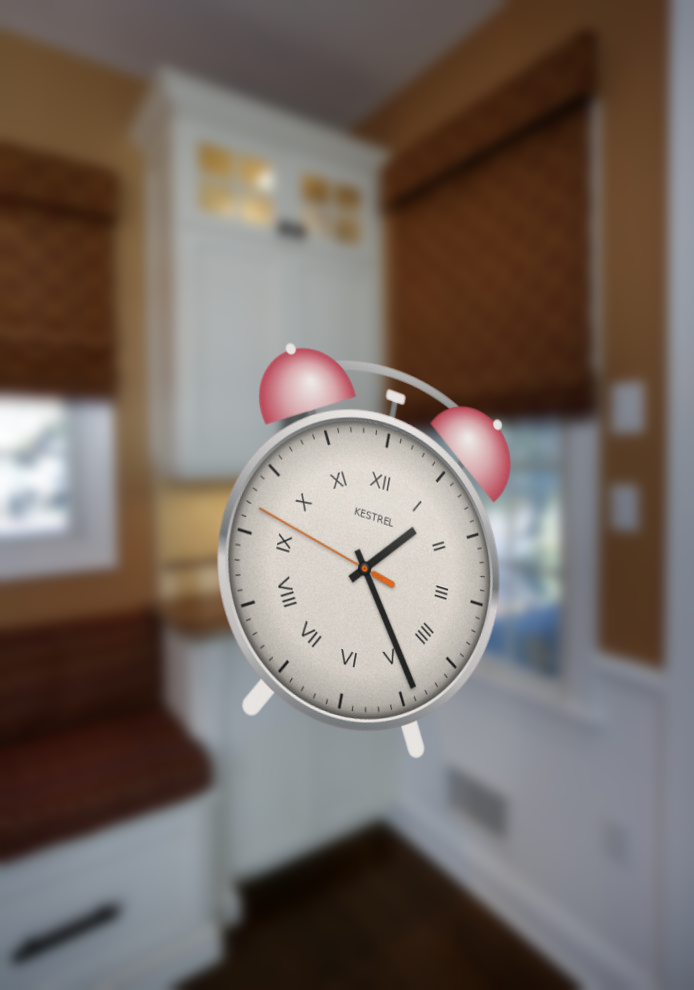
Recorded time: 1:23:47
